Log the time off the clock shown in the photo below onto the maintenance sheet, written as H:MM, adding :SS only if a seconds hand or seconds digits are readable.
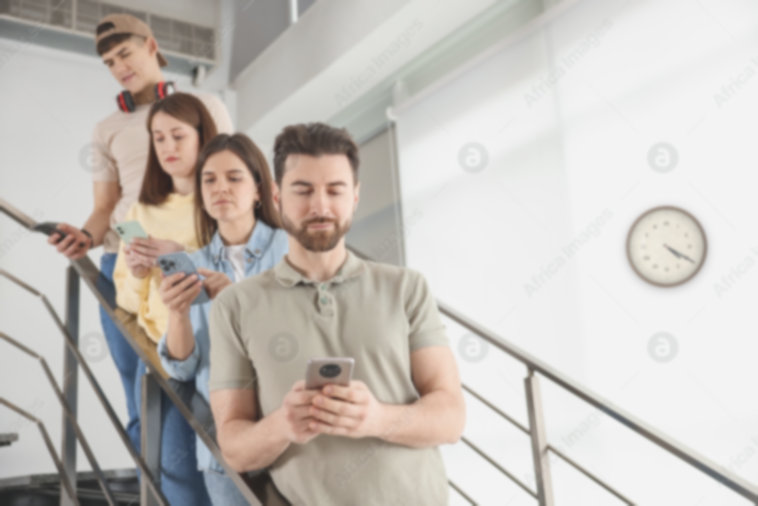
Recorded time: 4:20
